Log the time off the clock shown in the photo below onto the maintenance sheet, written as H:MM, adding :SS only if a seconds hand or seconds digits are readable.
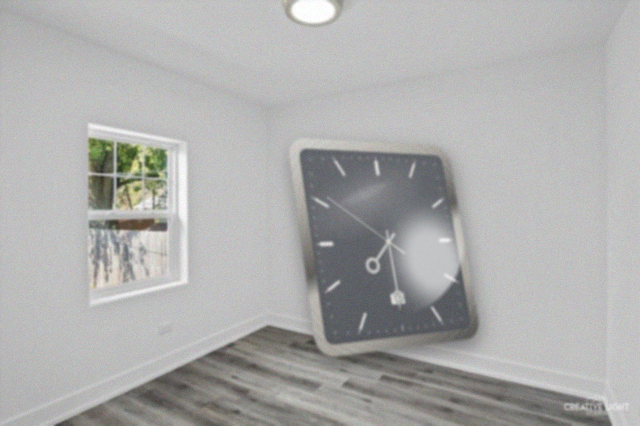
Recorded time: 7:29:51
